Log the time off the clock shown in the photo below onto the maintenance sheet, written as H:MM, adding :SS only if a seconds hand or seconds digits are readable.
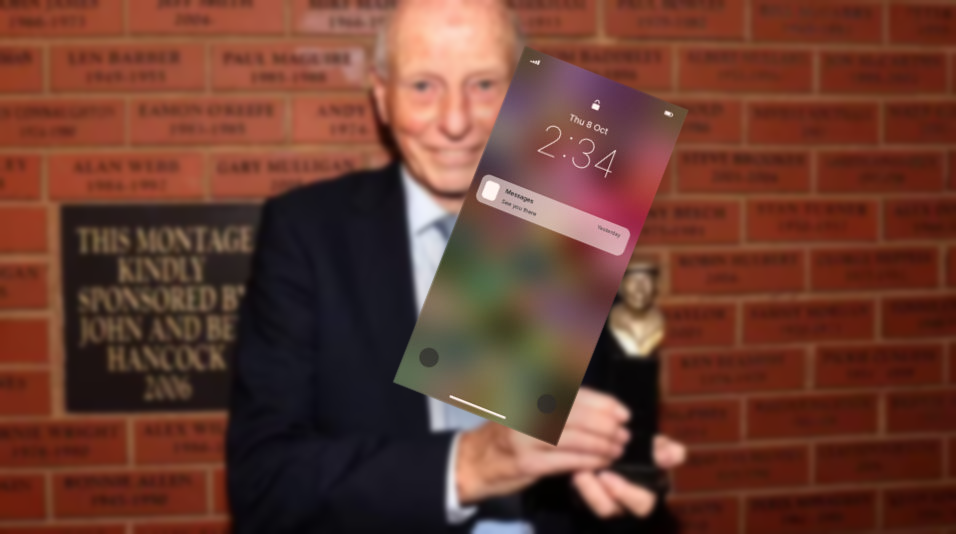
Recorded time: 2:34
